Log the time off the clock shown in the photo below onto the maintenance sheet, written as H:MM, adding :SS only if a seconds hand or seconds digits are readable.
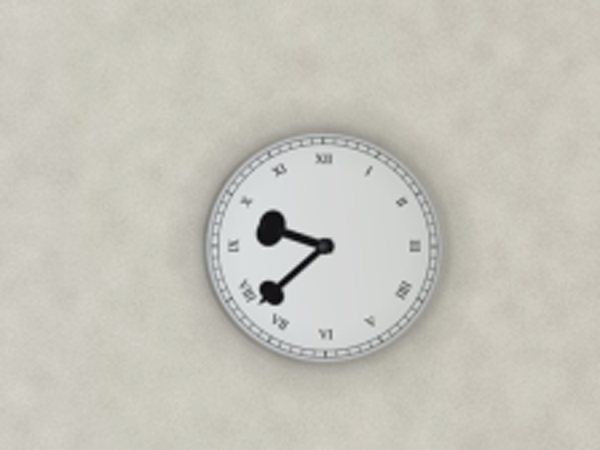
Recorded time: 9:38
